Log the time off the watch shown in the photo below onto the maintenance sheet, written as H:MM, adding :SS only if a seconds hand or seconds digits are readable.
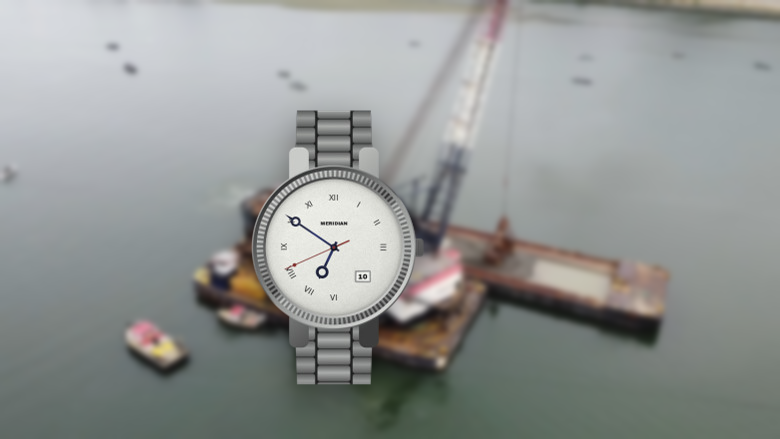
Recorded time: 6:50:41
